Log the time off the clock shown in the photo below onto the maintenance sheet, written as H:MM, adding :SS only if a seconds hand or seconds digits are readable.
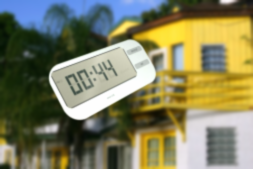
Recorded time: 0:44
